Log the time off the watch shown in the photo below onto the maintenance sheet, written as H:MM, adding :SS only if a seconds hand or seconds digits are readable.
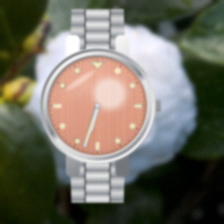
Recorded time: 6:33
